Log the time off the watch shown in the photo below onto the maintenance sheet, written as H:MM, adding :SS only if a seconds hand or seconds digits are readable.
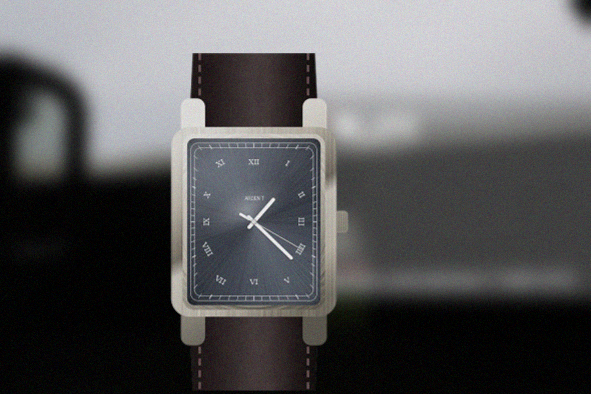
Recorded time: 1:22:20
